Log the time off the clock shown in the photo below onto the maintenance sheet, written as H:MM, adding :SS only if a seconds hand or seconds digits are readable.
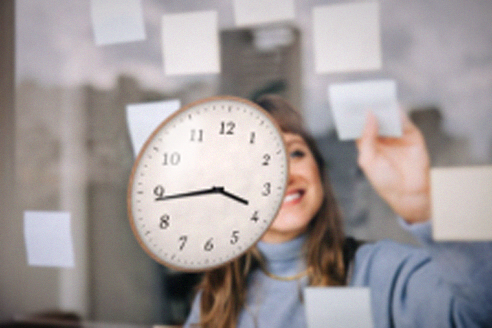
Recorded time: 3:44
